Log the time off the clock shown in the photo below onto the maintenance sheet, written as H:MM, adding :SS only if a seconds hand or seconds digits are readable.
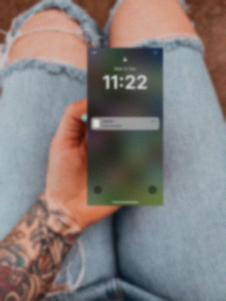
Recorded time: 11:22
